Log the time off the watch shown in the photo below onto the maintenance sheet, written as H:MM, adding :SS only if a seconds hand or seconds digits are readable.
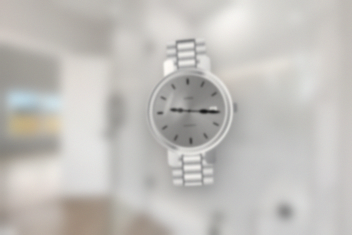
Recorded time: 9:16
